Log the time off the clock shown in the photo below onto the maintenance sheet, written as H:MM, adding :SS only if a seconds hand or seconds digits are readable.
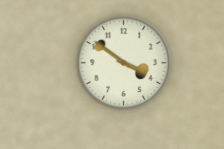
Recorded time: 3:51
